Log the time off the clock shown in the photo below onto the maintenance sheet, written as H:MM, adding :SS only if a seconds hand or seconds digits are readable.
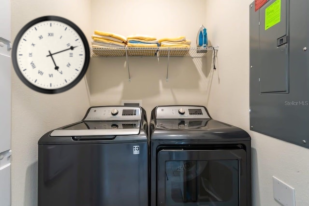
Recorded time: 5:12
